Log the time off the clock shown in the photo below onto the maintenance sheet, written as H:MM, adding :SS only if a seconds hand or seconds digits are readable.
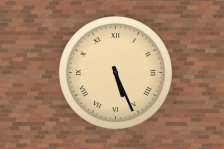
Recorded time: 5:26
